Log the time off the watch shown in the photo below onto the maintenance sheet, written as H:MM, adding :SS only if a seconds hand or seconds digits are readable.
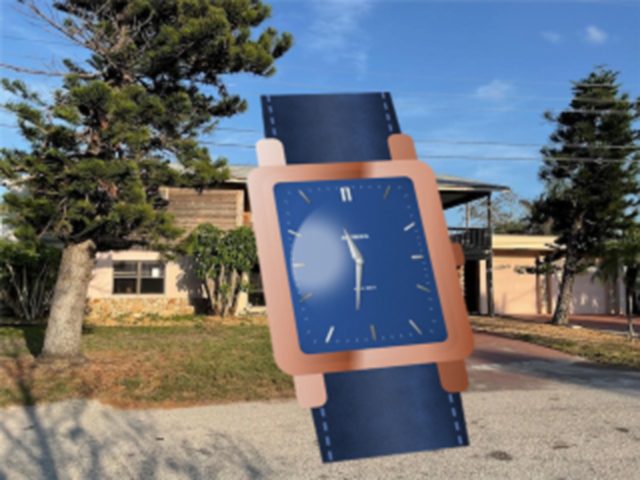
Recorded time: 11:32
